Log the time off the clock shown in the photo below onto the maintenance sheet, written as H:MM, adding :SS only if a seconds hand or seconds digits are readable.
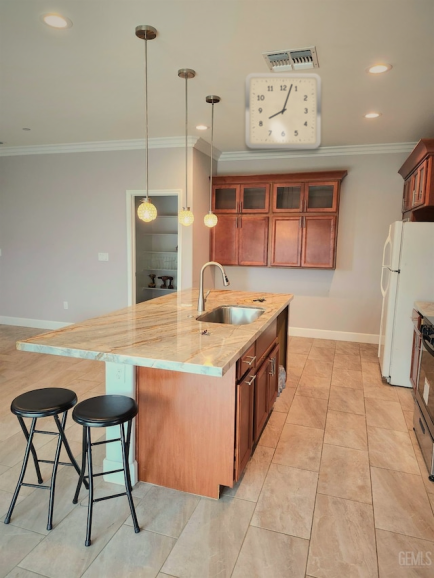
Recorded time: 8:03
